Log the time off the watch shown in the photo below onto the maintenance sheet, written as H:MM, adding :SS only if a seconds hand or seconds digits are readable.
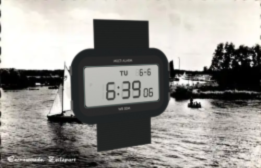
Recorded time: 6:39
